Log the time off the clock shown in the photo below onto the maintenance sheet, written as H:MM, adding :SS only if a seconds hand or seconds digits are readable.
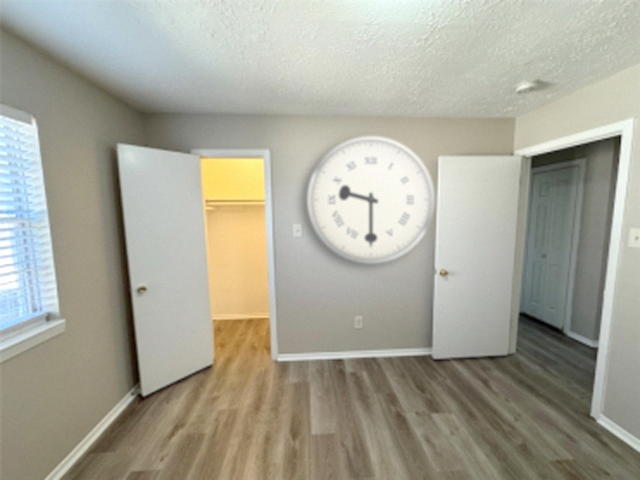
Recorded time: 9:30
